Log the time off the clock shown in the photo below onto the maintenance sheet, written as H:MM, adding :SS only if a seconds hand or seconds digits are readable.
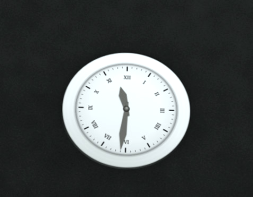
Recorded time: 11:31
